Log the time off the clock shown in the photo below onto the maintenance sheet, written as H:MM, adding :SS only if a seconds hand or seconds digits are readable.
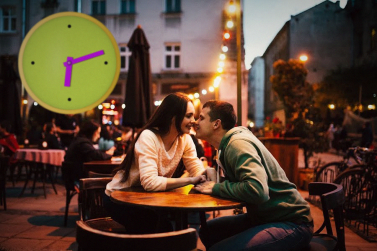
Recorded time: 6:12
